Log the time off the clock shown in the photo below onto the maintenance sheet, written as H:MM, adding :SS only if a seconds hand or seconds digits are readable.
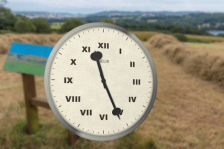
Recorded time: 11:26
